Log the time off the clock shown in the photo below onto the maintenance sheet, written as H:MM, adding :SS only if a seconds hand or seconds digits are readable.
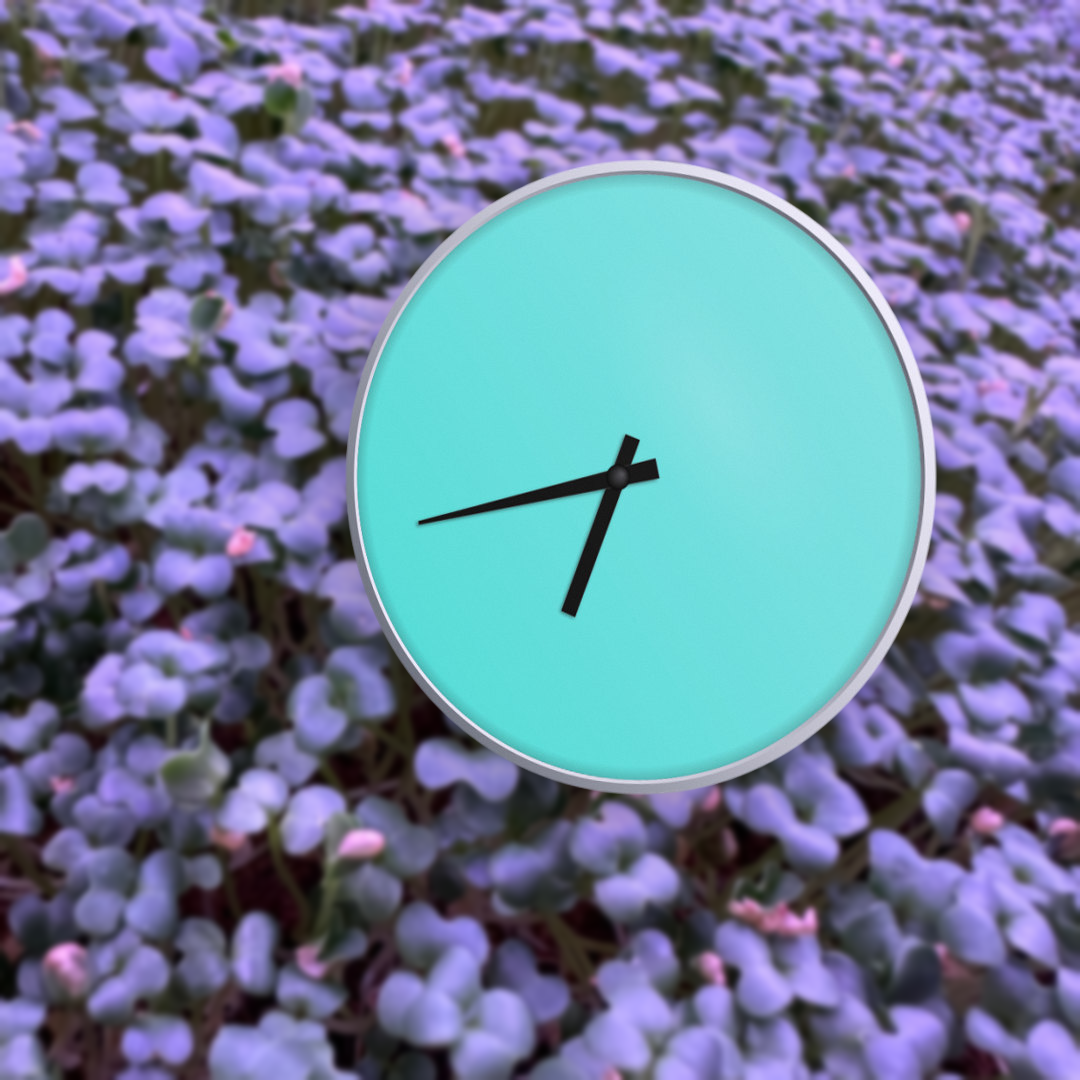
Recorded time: 6:43
